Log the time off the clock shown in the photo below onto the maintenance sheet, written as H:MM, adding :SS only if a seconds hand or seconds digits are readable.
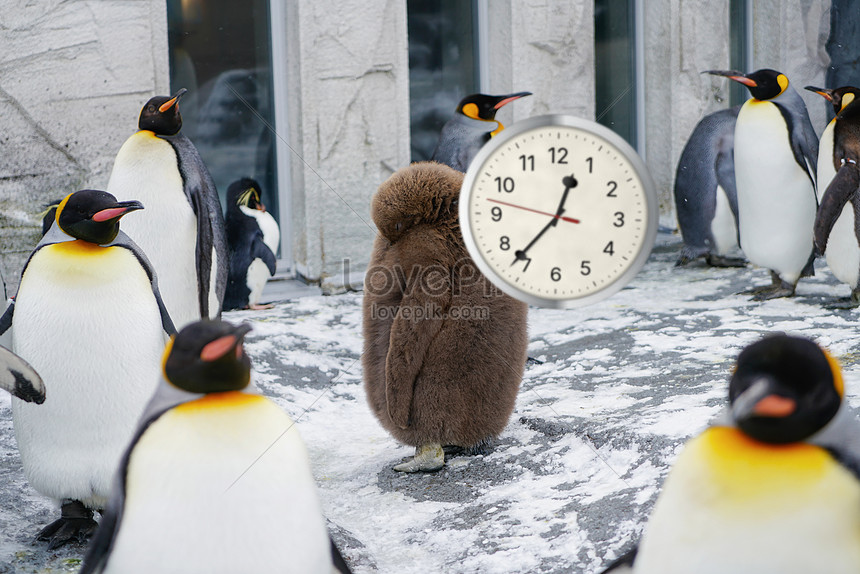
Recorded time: 12:36:47
